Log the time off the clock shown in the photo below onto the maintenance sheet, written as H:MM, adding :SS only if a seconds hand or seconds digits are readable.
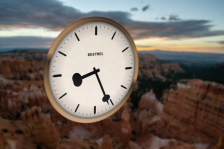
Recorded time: 8:26
